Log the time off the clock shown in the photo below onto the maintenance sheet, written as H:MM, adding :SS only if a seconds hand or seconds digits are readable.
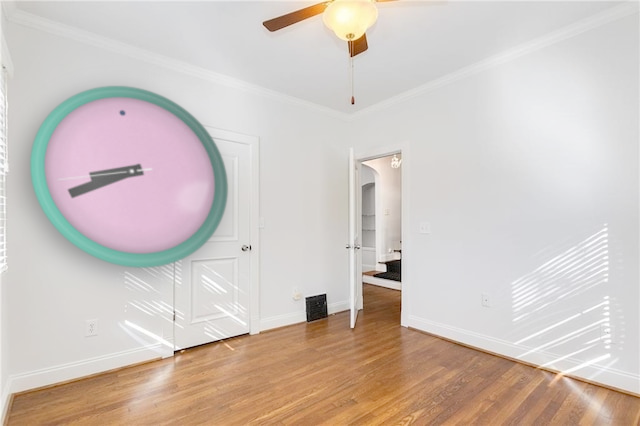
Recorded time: 8:41:44
